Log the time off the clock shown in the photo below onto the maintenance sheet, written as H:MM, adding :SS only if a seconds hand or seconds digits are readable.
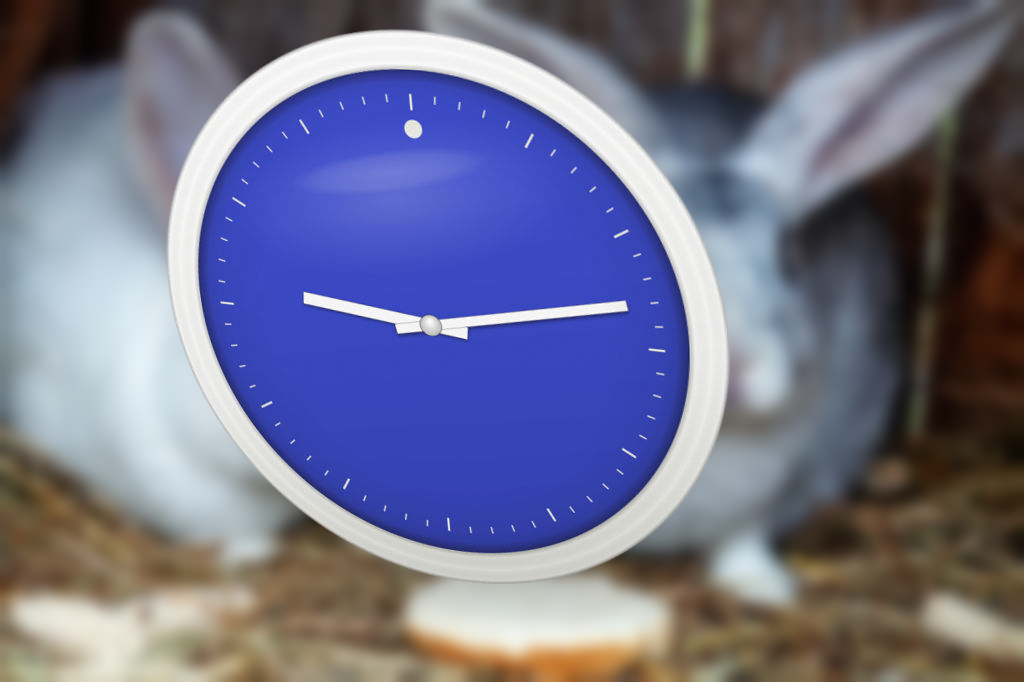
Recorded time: 9:13
